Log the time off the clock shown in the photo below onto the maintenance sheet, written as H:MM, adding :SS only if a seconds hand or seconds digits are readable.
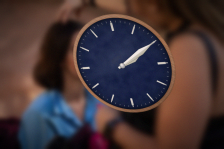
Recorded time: 2:10
